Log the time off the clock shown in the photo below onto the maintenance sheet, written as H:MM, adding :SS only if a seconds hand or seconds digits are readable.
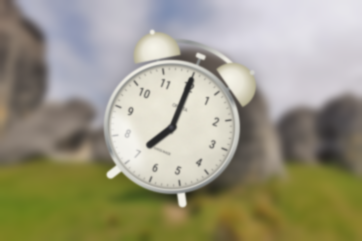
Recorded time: 7:00
